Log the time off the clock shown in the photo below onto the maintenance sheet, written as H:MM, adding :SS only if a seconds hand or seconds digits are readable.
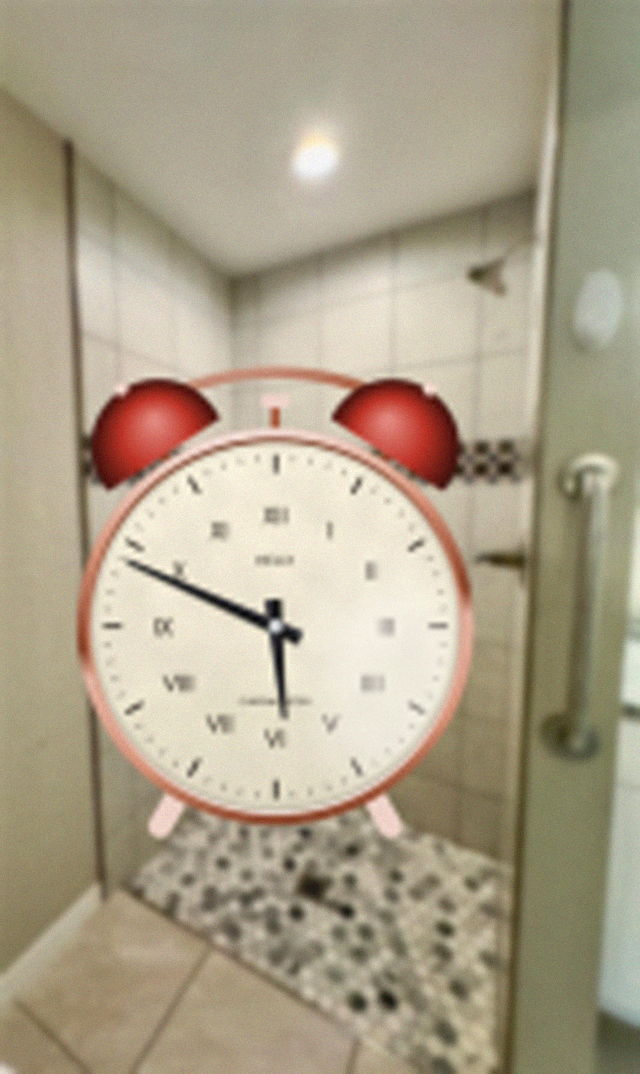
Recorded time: 5:49
